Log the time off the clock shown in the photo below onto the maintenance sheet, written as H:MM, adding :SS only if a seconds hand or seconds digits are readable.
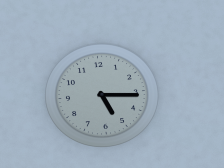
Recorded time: 5:16
